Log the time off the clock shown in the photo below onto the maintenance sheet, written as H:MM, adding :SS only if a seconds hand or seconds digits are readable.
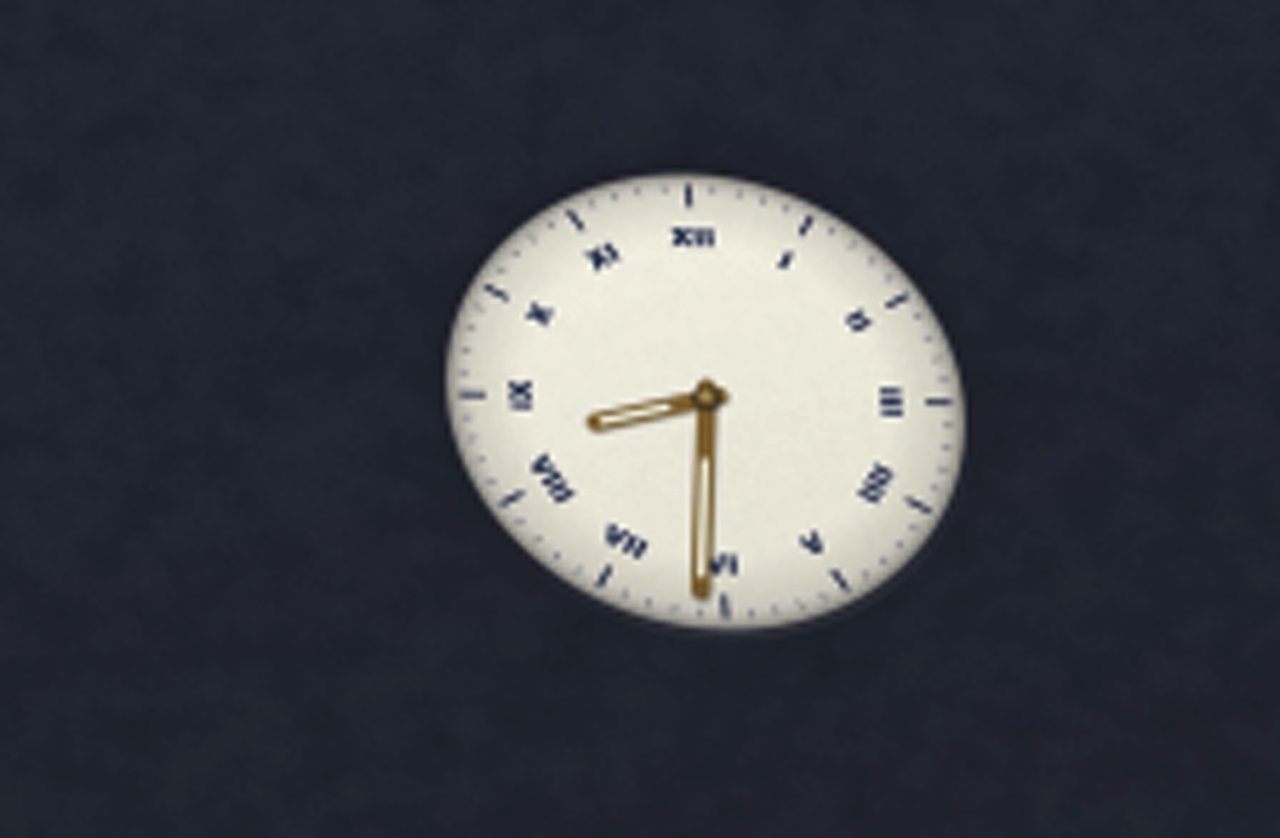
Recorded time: 8:31
